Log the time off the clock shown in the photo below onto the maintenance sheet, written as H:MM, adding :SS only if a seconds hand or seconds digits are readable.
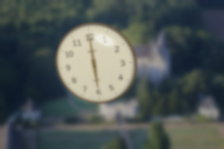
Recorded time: 6:00
